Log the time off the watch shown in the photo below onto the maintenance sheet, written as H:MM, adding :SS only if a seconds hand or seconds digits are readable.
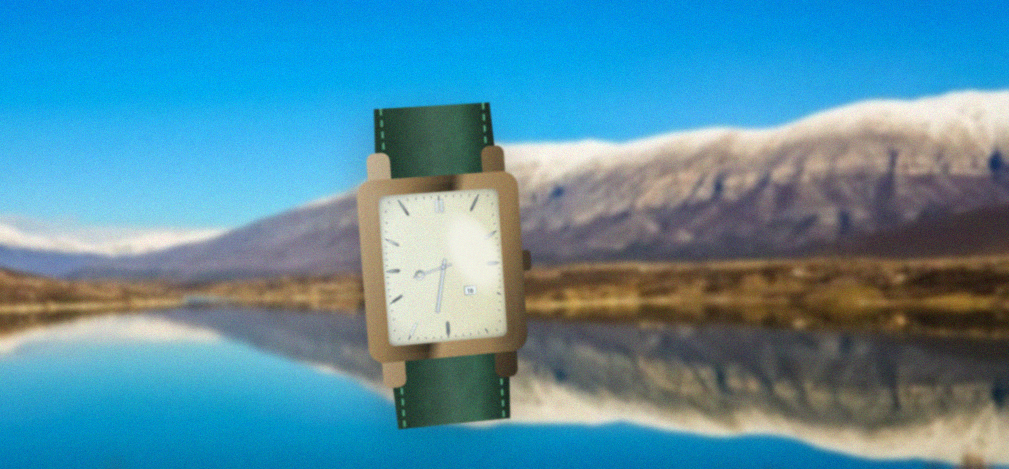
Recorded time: 8:32
